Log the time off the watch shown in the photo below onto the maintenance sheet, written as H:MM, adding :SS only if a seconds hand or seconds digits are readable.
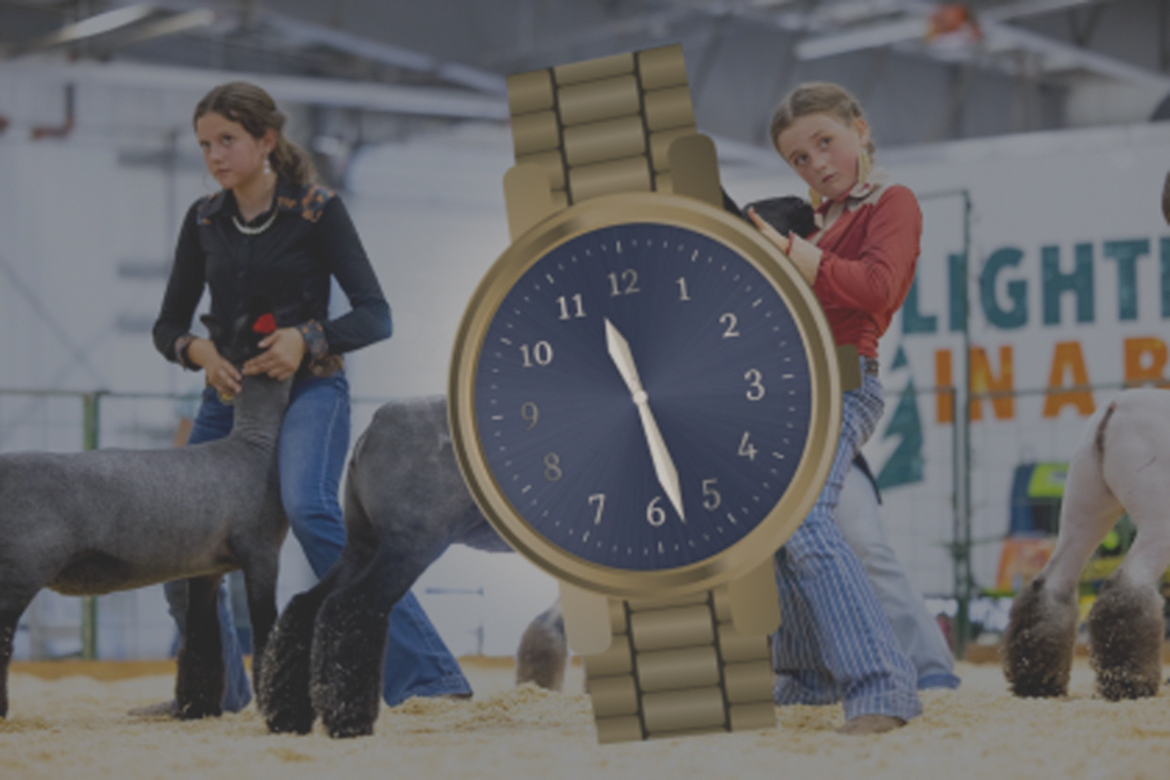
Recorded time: 11:28
